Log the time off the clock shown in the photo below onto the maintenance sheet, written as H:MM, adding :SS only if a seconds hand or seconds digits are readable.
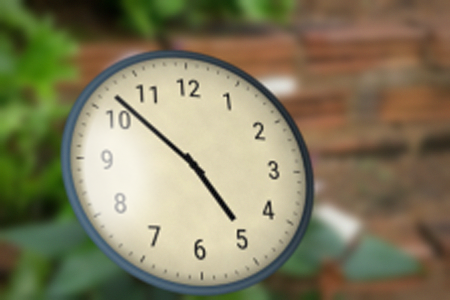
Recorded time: 4:52
